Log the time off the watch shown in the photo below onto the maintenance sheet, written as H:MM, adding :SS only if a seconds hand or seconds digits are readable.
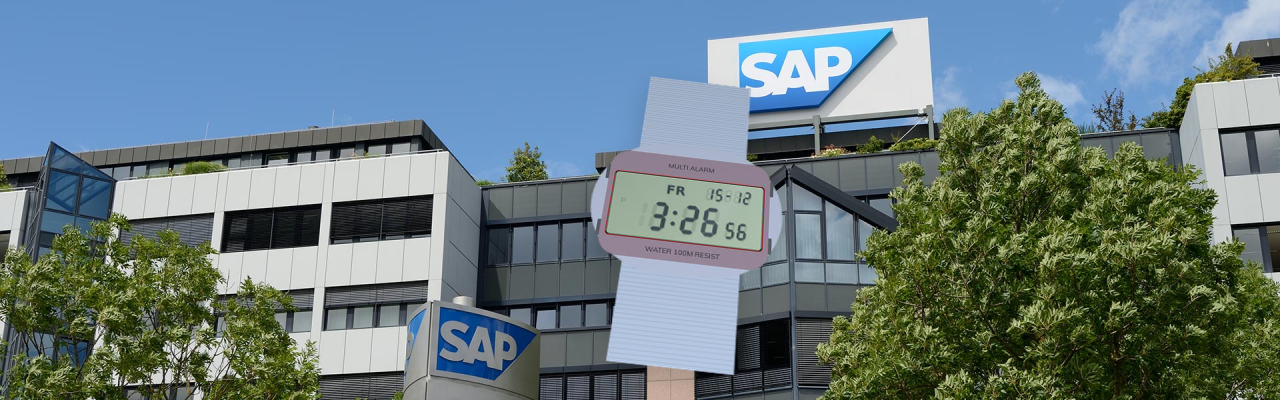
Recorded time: 3:26:56
